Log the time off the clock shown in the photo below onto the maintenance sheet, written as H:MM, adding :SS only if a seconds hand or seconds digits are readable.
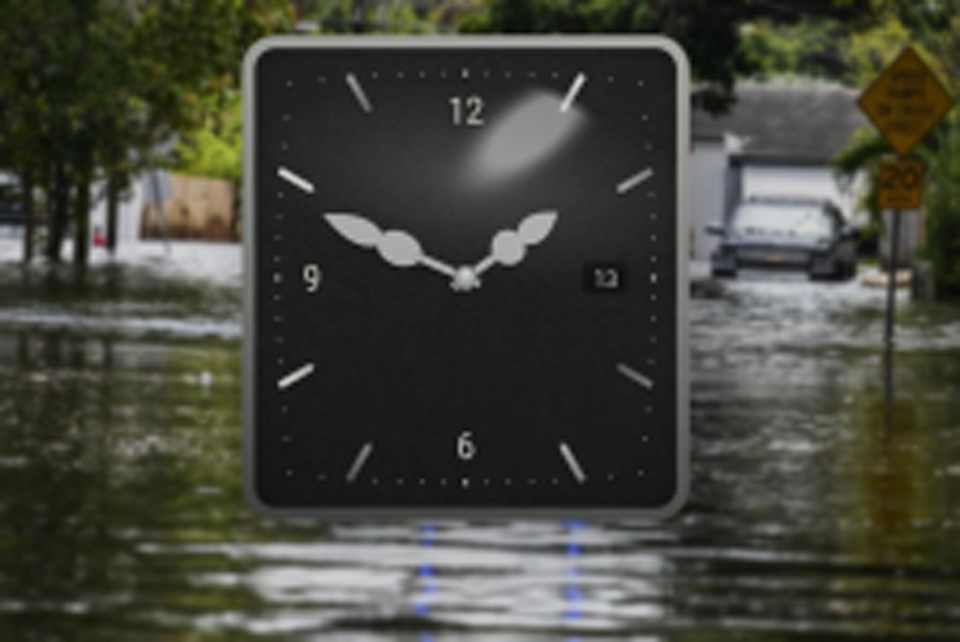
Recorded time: 1:49
